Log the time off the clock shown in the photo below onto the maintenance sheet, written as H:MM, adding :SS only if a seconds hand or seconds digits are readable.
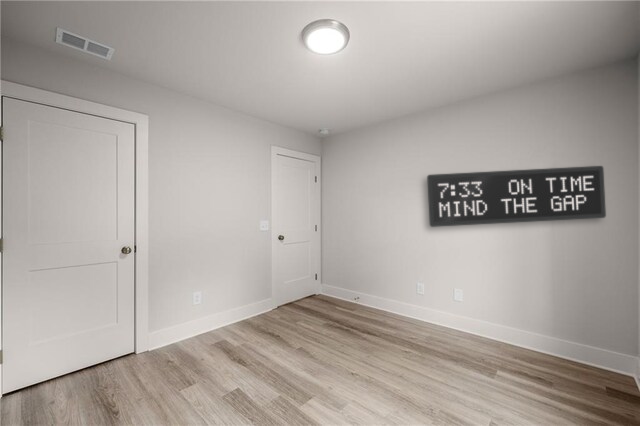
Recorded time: 7:33
